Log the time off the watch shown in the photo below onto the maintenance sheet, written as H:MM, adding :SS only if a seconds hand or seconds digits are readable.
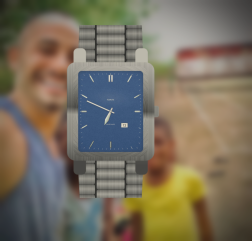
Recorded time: 6:49
